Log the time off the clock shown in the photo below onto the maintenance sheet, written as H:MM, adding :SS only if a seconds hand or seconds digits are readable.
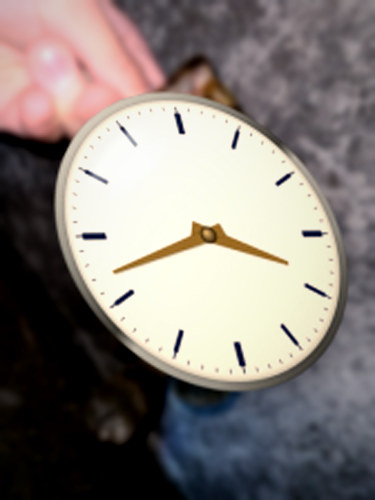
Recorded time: 3:42
